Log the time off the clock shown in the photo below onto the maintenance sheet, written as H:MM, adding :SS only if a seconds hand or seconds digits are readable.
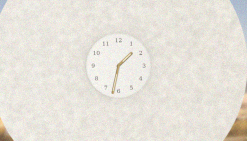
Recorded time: 1:32
